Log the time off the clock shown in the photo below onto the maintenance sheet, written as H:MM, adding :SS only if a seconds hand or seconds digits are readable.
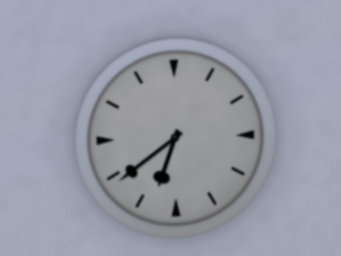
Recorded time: 6:39
